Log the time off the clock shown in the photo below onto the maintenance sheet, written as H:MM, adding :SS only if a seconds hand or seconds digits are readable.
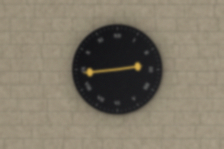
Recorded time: 2:44
